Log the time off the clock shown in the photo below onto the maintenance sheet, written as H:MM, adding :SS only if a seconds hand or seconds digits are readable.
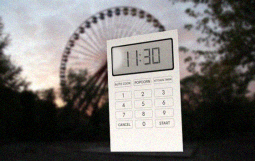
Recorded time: 11:30
